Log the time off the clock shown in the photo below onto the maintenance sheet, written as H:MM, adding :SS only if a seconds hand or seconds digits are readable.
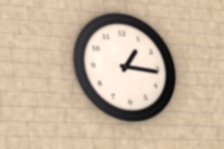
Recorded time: 1:16
